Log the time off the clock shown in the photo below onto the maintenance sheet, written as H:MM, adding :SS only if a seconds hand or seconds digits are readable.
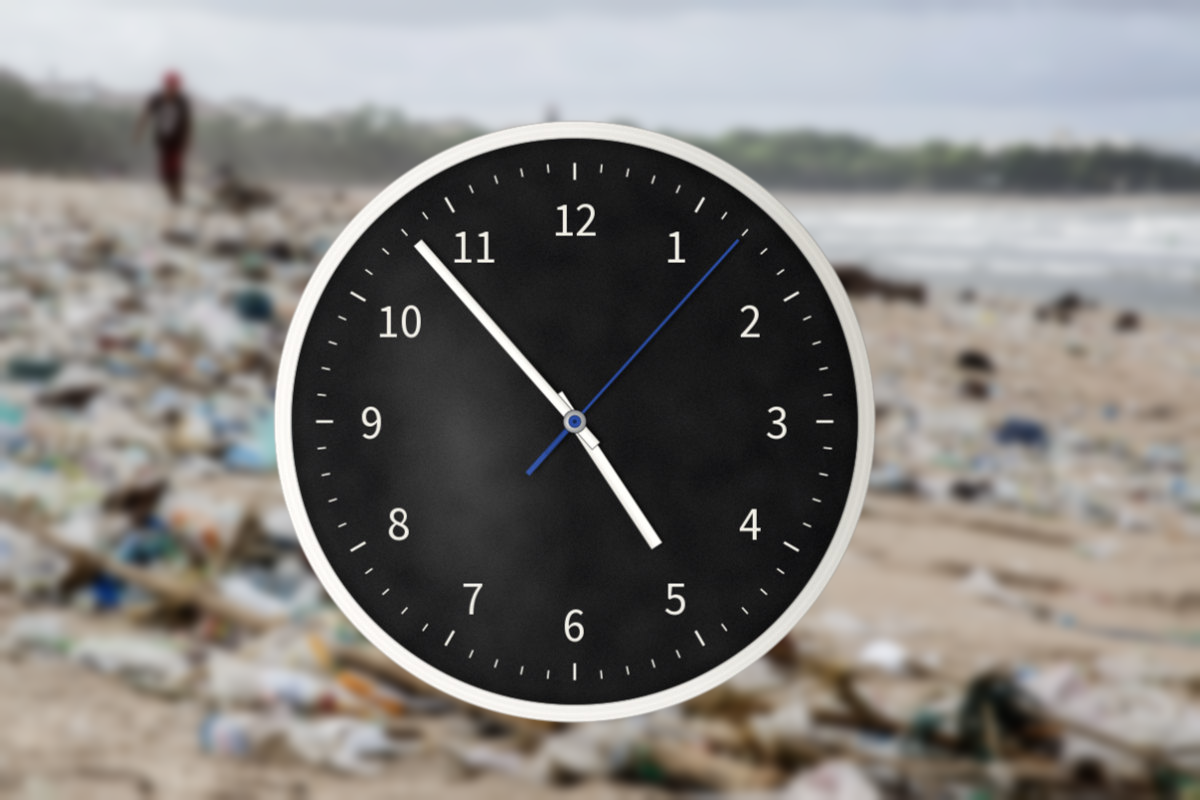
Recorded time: 4:53:07
